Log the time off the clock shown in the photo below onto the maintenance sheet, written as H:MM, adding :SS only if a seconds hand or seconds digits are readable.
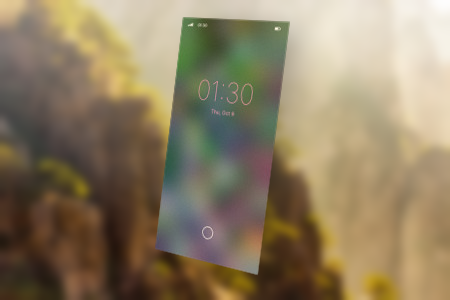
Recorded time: 1:30
